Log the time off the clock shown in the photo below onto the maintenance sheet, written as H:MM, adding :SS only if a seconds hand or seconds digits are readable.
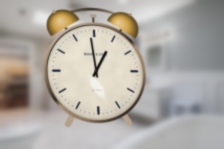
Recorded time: 12:59
